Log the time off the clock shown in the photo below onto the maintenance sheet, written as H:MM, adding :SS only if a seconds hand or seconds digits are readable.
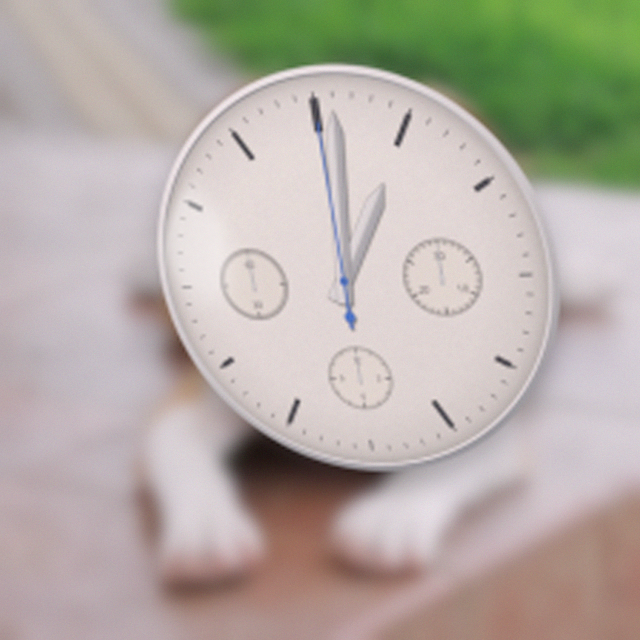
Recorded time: 1:01
